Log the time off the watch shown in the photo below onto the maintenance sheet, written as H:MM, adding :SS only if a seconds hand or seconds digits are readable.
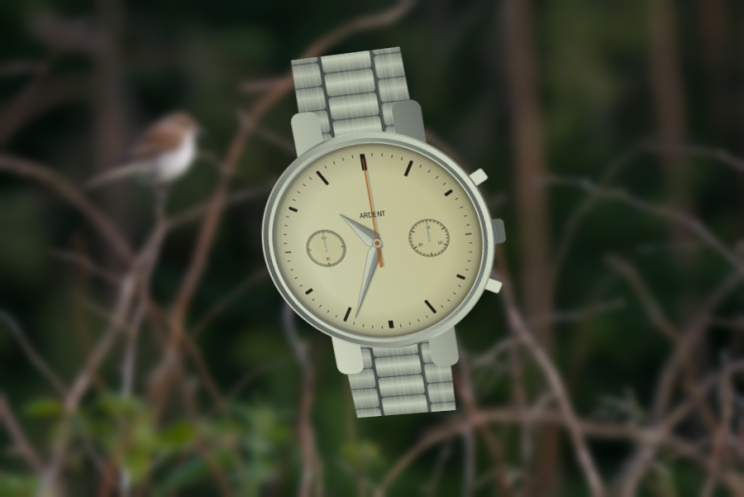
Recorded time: 10:34
